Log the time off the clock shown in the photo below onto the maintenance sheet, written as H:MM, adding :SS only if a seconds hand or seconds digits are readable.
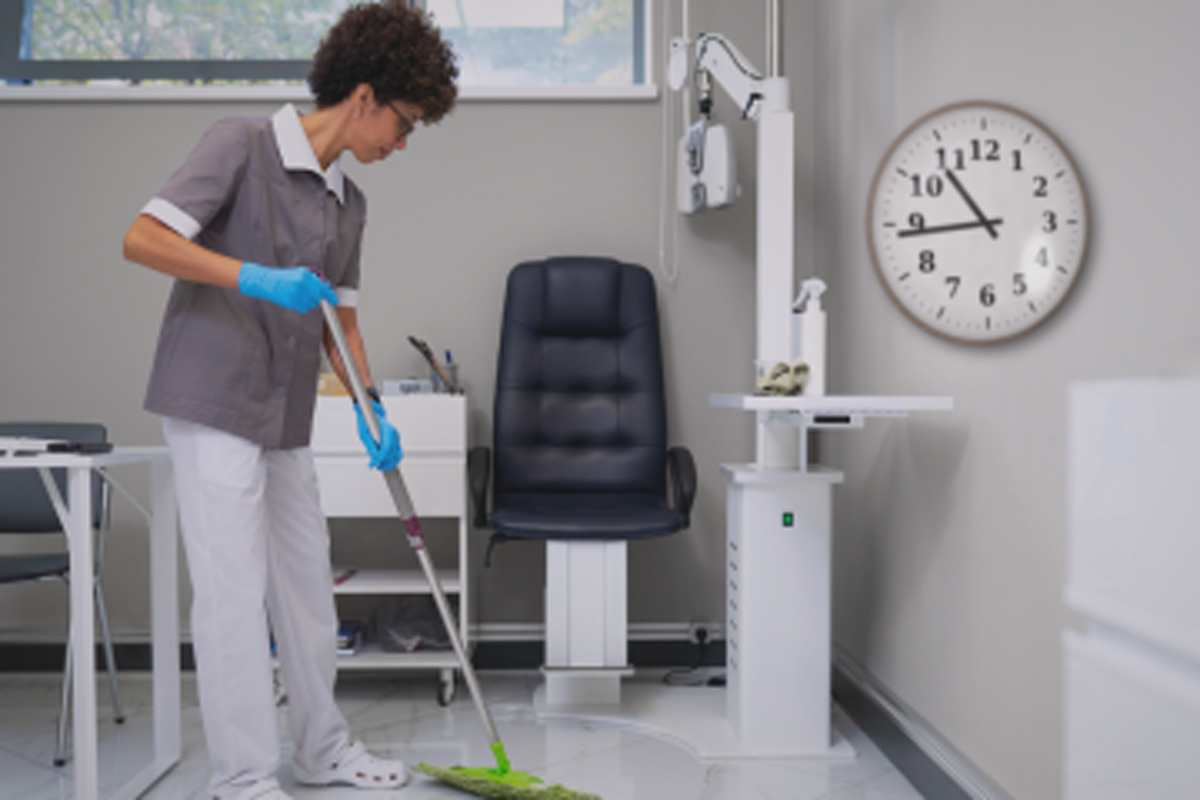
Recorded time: 10:44
